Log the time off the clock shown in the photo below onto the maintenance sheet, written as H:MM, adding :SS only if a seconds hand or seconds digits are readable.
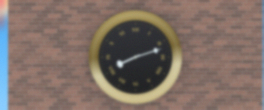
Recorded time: 8:12
